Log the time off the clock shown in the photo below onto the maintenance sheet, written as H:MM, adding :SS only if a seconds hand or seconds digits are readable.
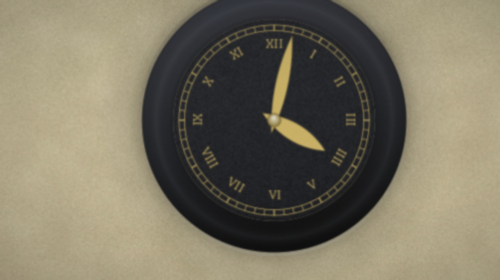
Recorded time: 4:02
